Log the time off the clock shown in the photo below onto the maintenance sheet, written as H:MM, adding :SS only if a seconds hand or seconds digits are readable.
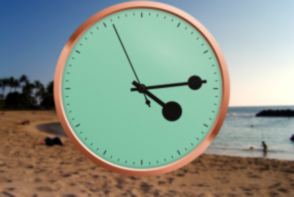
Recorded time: 4:13:56
